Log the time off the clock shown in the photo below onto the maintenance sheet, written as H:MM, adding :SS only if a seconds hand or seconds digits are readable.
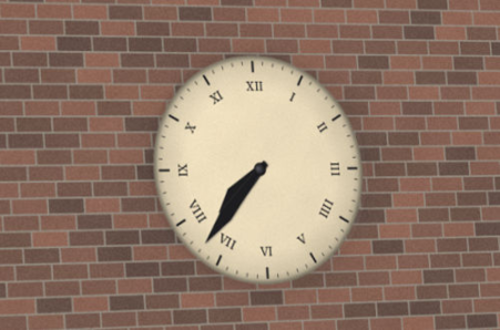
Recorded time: 7:37
